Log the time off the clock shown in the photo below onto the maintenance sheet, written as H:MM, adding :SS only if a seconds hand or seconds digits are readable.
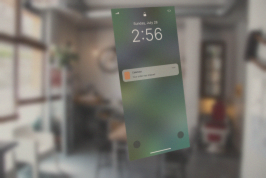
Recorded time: 2:56
